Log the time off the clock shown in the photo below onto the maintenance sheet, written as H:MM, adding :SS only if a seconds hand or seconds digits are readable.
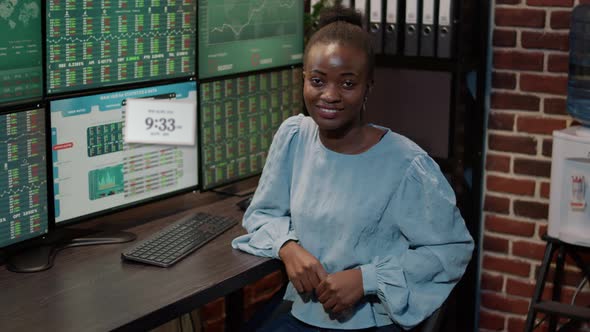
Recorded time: 9:33
